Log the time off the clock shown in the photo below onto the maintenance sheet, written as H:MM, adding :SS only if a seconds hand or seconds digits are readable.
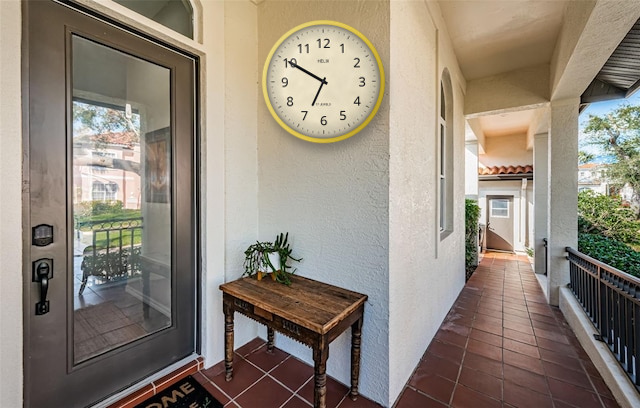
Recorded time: 6:50
